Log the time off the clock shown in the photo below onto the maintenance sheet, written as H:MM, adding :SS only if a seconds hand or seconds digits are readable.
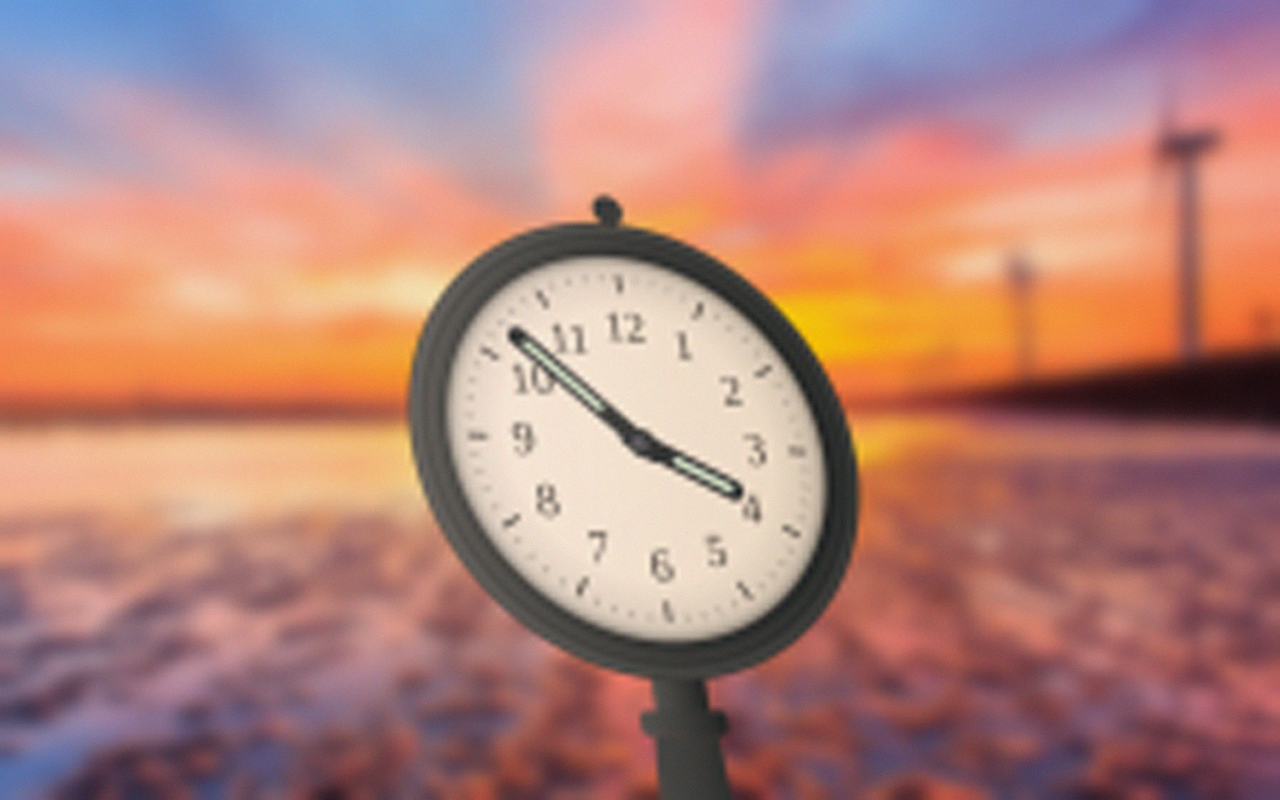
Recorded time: 3:52
